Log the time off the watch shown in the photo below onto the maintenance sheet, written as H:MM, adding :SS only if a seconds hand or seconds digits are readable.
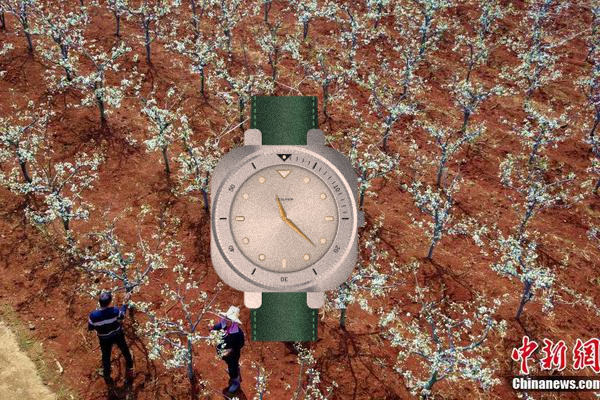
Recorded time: 11:22
